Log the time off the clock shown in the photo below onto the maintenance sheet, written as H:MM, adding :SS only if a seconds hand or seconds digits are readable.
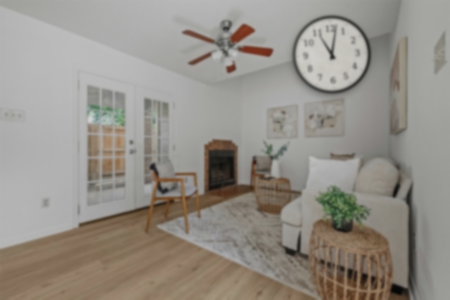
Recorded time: 11:02
